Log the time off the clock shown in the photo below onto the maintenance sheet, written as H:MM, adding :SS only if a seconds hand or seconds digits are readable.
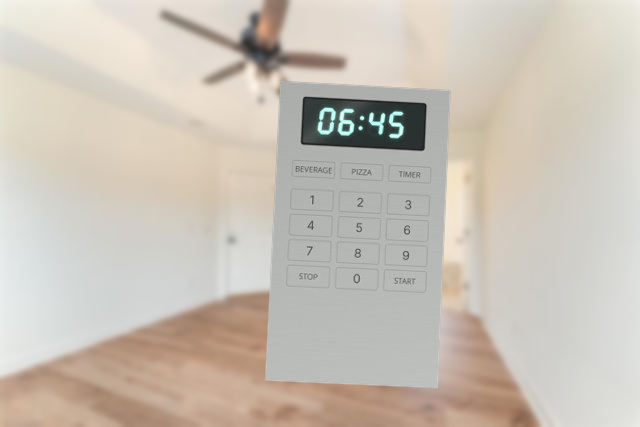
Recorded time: 6:45
